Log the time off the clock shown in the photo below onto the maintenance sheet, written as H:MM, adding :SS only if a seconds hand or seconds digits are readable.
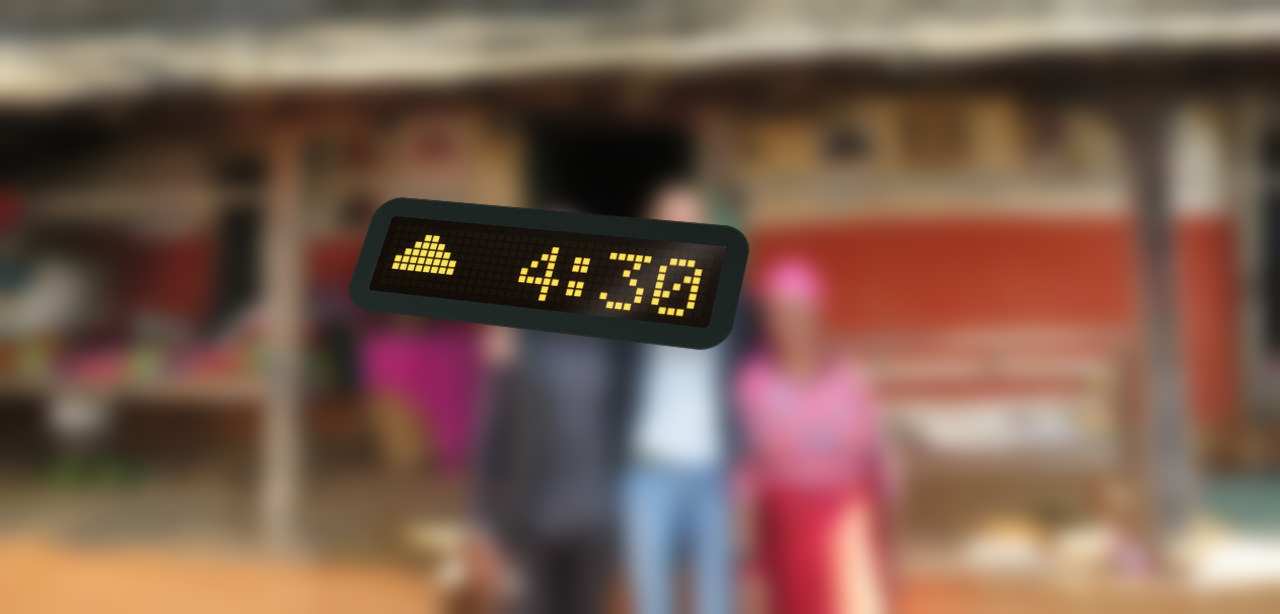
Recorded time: 4:30
